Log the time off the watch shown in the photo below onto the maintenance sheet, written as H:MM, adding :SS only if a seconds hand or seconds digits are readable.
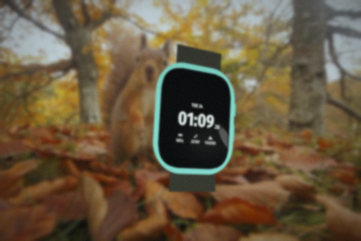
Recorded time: 1:09
